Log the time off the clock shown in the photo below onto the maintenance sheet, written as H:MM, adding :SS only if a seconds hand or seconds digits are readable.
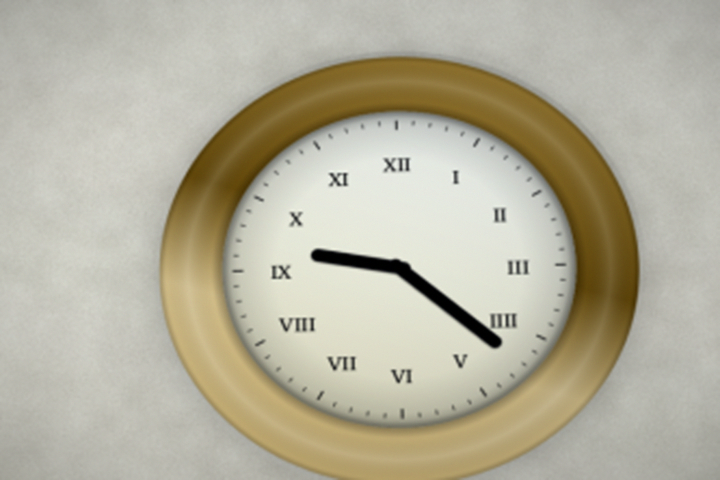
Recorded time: 9:22
